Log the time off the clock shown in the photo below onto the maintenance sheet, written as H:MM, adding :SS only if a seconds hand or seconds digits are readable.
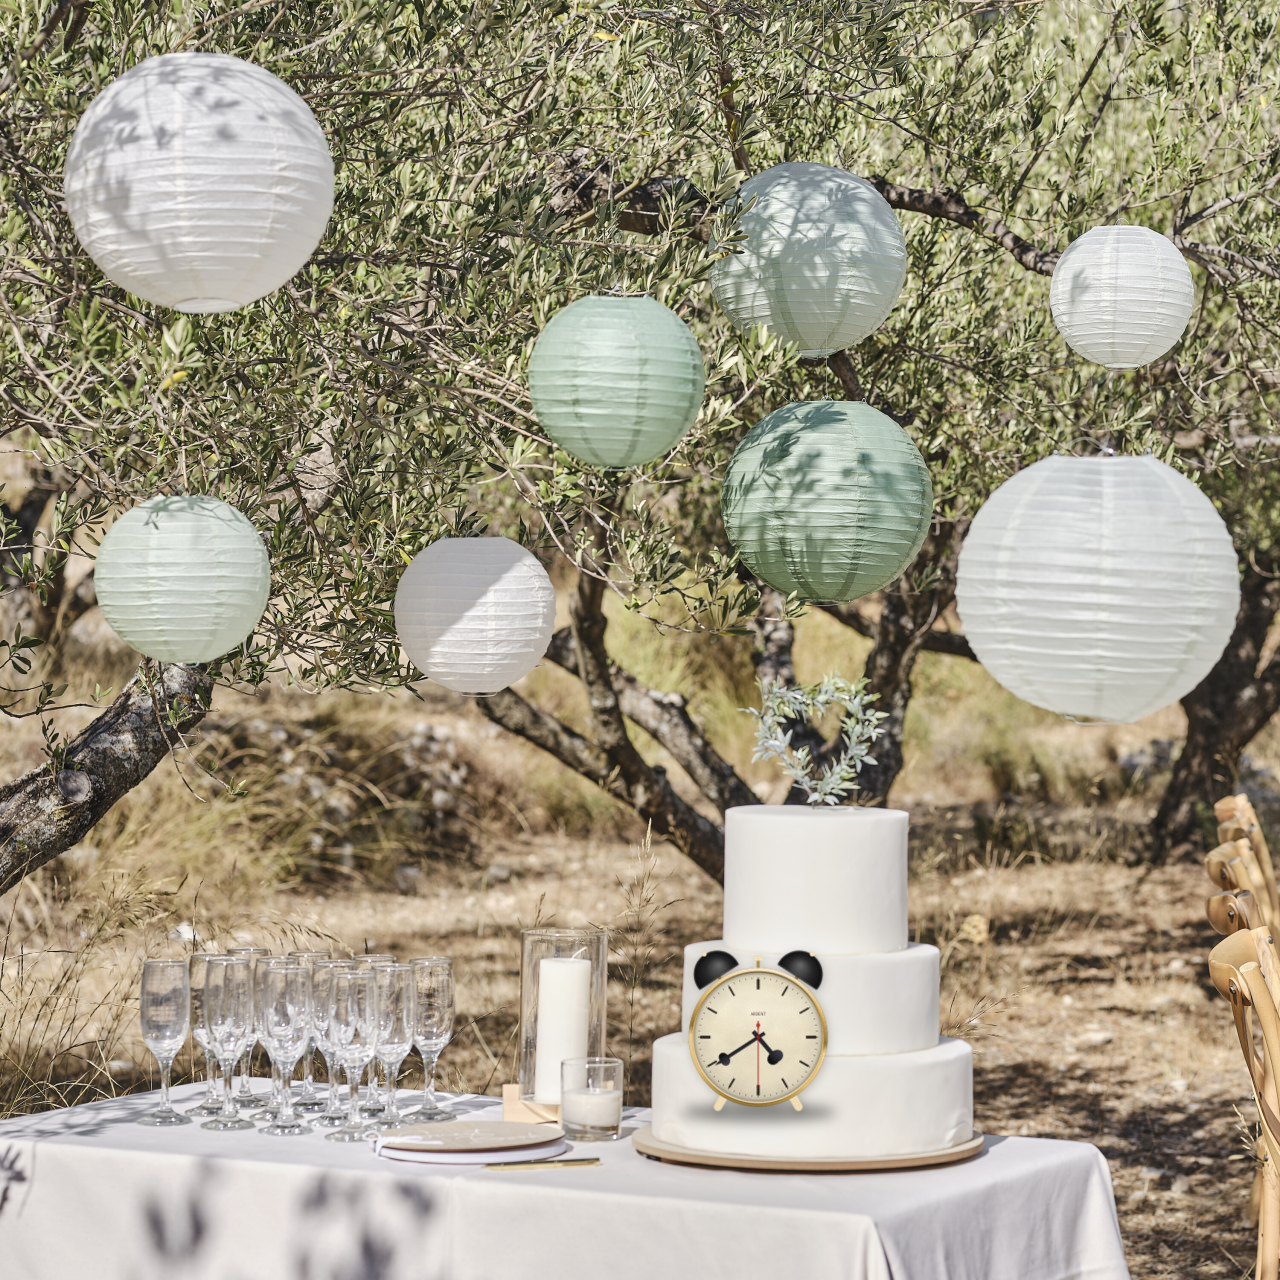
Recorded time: 4:39:30
